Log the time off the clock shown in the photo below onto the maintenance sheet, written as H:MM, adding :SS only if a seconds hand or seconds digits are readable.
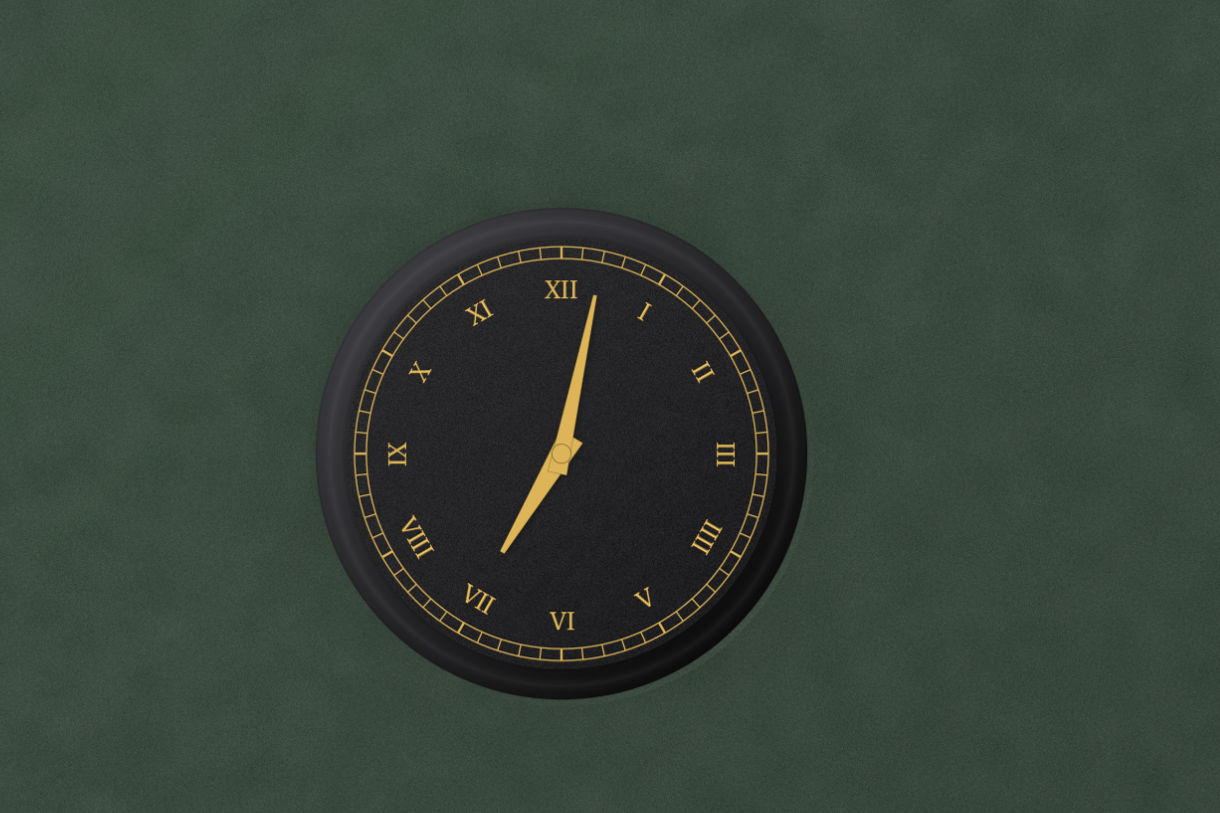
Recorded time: 7:02
